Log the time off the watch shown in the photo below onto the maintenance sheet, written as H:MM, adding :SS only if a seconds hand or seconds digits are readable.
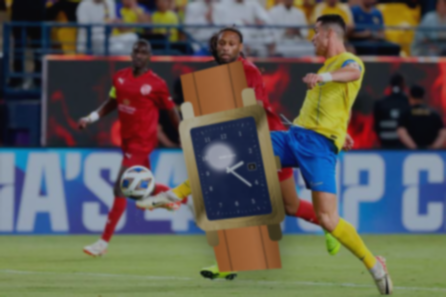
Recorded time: 2:22
